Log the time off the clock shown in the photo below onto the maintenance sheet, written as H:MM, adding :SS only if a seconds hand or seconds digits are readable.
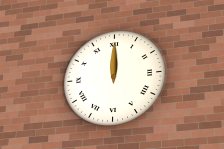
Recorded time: 12:00
